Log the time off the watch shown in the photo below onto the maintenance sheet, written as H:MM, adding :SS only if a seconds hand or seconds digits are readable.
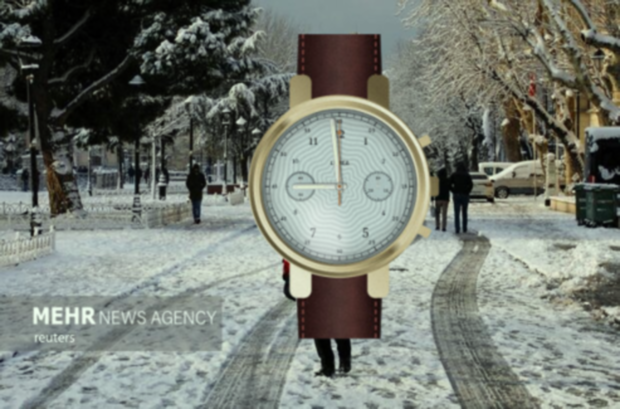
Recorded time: 8:59
